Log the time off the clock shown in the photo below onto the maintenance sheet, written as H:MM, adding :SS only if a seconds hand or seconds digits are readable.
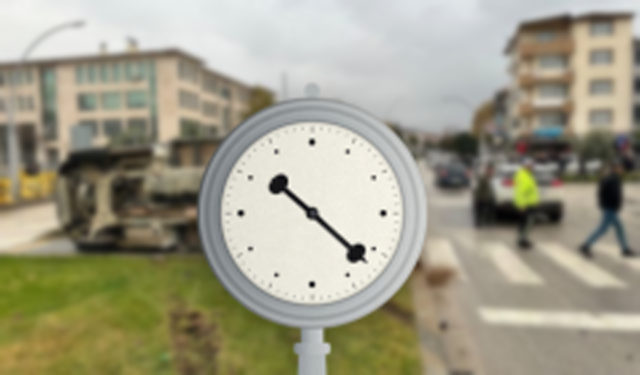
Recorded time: 10:22
